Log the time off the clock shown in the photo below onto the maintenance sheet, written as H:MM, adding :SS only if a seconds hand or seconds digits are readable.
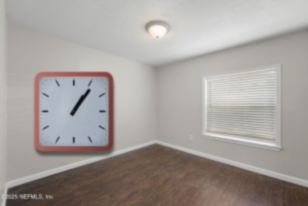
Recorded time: 1:06
